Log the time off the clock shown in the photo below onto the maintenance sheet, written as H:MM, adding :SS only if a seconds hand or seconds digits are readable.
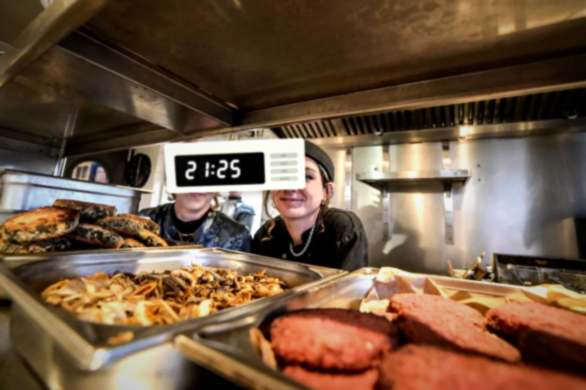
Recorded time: 21:25
